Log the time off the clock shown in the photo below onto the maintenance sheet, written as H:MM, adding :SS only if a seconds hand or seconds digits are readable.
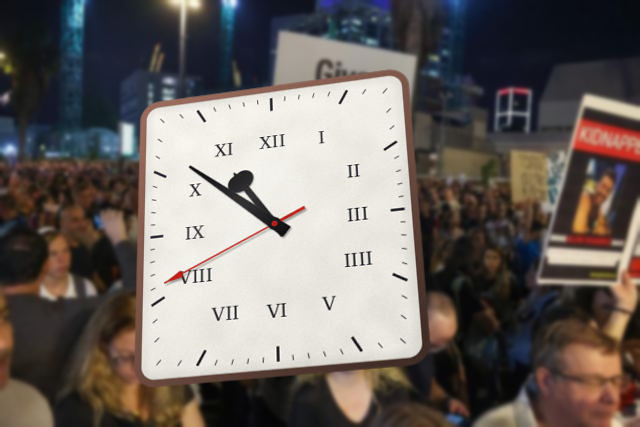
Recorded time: 10:51:41
